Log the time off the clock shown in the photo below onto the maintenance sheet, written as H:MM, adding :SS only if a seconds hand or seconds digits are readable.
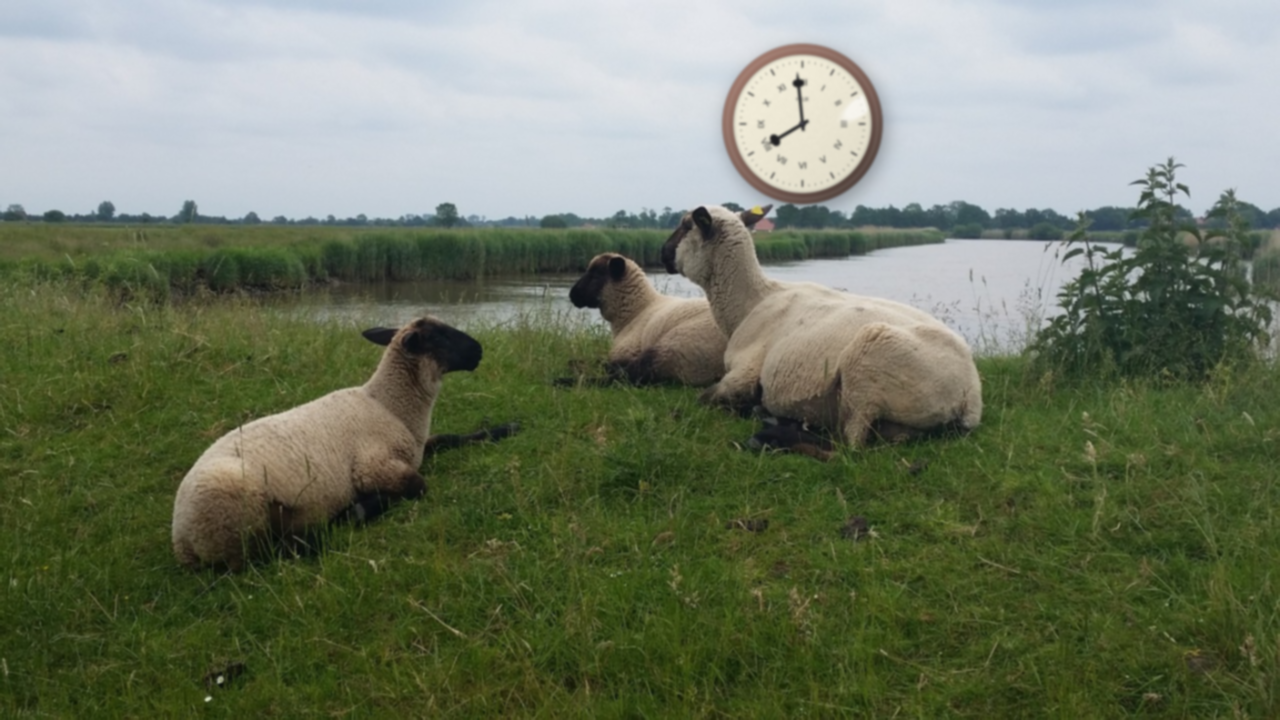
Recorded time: 7:59
